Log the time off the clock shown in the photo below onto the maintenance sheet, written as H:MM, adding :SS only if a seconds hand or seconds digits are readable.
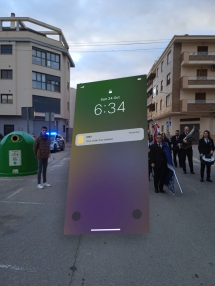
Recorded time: 6:34
